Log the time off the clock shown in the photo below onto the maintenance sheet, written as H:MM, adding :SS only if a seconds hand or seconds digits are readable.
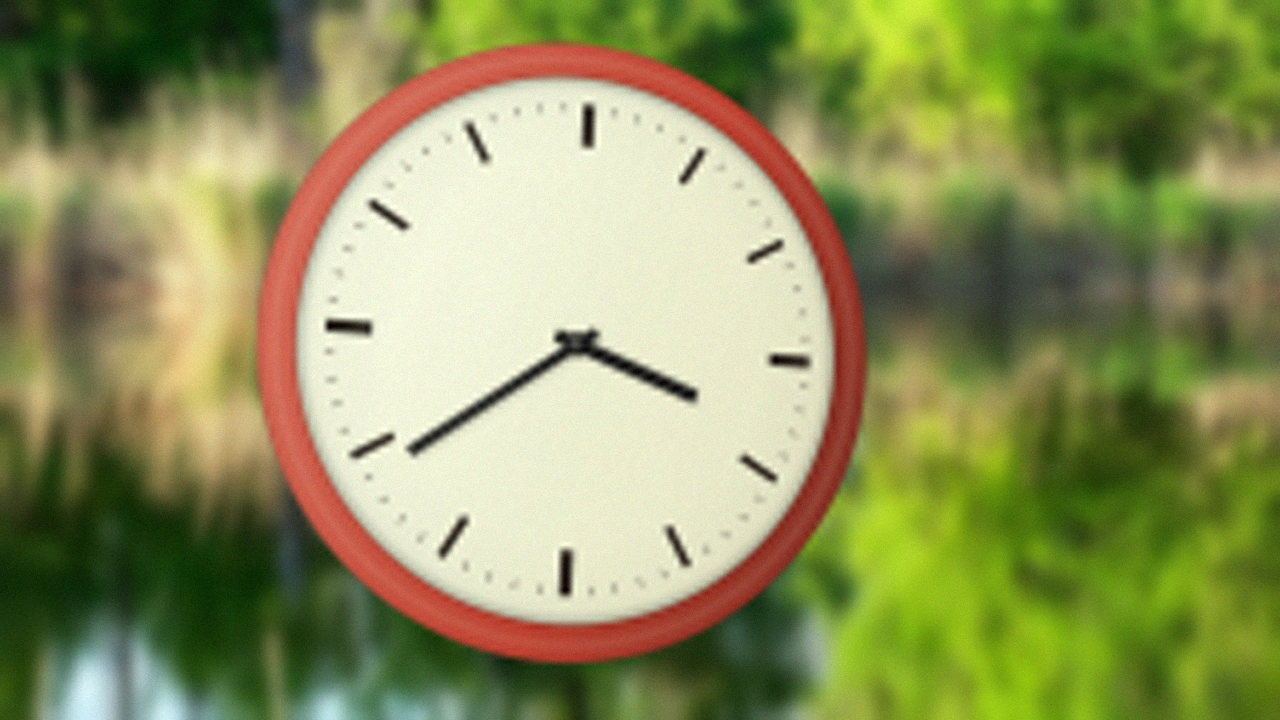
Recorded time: 3:39
